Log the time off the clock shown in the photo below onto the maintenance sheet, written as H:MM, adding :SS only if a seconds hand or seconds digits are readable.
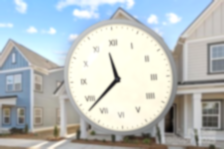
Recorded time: 11:38
